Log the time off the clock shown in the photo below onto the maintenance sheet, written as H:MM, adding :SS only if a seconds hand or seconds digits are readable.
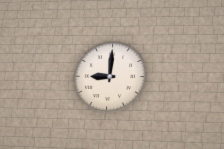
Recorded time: 9:00
